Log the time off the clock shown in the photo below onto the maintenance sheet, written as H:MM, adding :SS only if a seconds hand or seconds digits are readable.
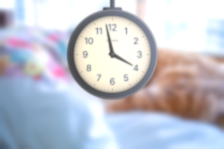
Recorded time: 3:58
